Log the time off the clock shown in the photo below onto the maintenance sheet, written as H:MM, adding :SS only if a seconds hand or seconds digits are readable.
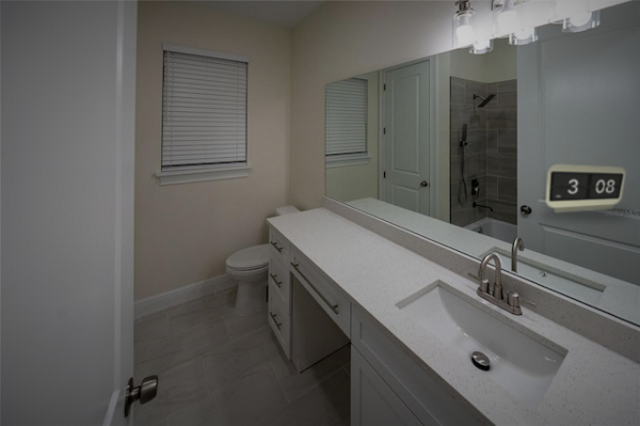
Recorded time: 3:08
